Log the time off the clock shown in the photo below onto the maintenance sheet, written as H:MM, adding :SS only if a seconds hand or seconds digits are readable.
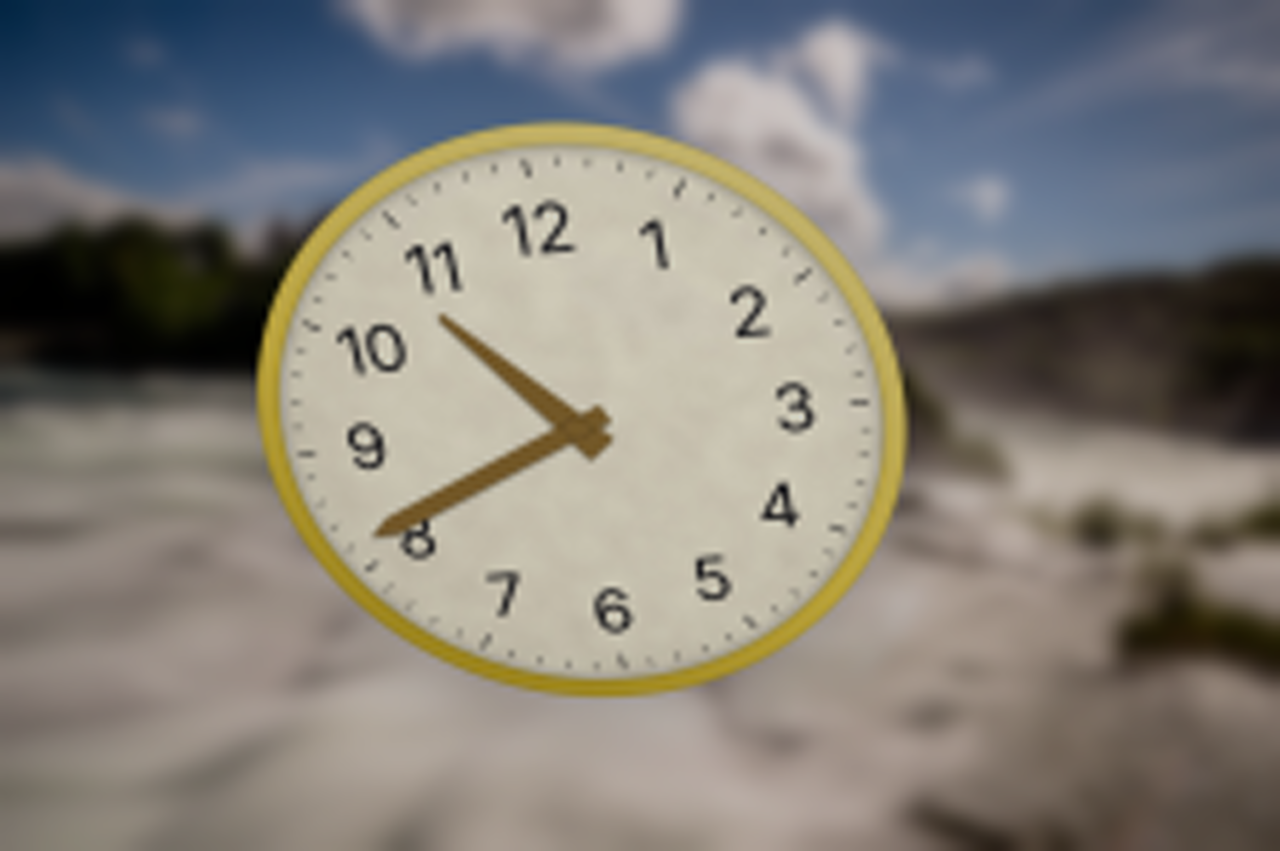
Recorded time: 10:41
